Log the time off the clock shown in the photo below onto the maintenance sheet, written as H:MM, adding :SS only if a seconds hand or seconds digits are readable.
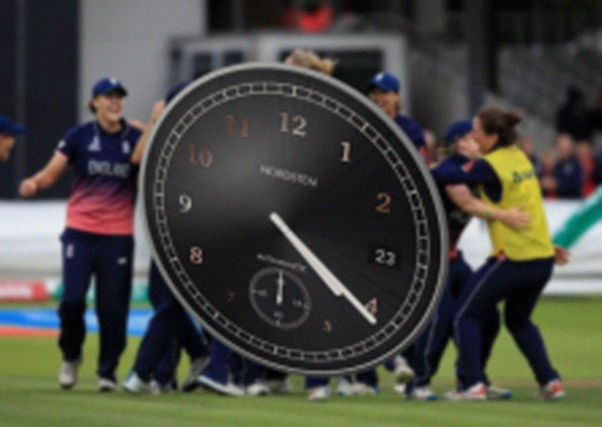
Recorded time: 4:21
